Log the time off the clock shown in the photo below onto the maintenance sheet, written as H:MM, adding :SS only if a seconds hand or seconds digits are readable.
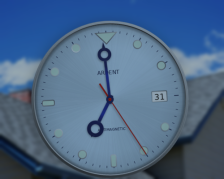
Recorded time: 6:59:25
